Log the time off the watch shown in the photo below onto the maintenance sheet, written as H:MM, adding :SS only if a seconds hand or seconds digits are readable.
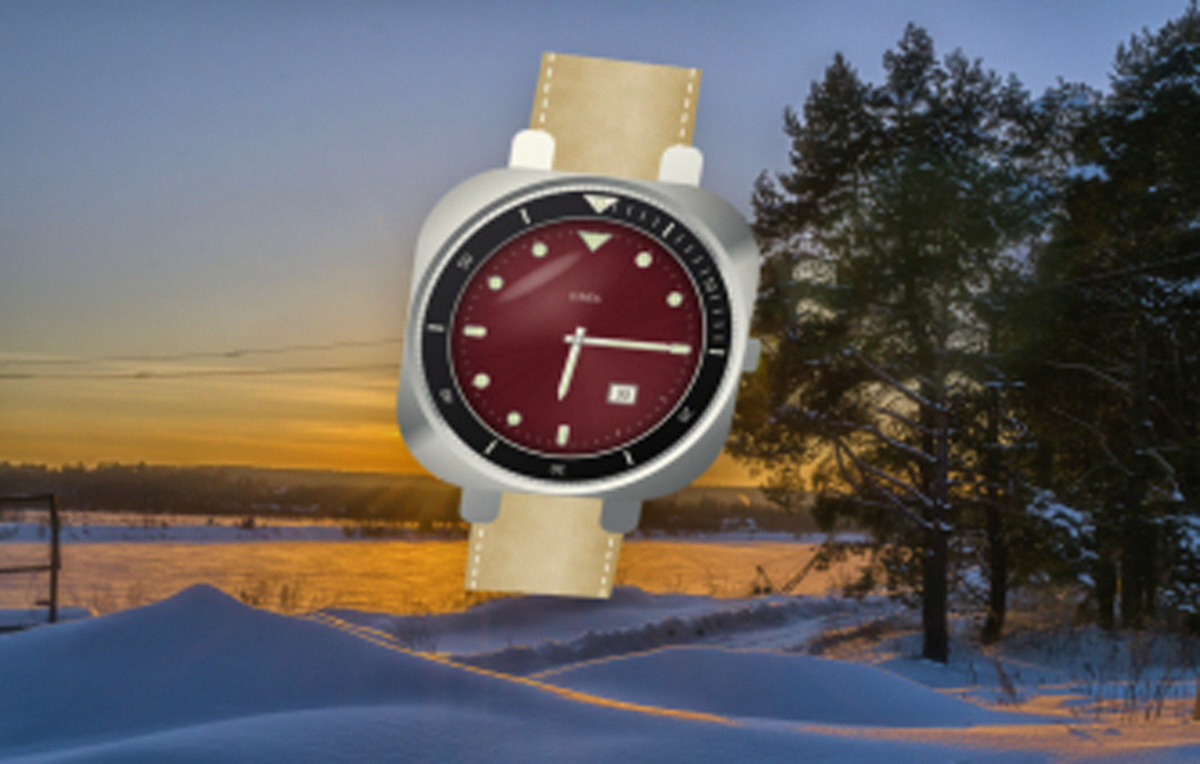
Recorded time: 6:15
